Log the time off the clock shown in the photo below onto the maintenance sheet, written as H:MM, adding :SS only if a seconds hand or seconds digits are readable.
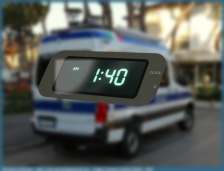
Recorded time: 1:40
